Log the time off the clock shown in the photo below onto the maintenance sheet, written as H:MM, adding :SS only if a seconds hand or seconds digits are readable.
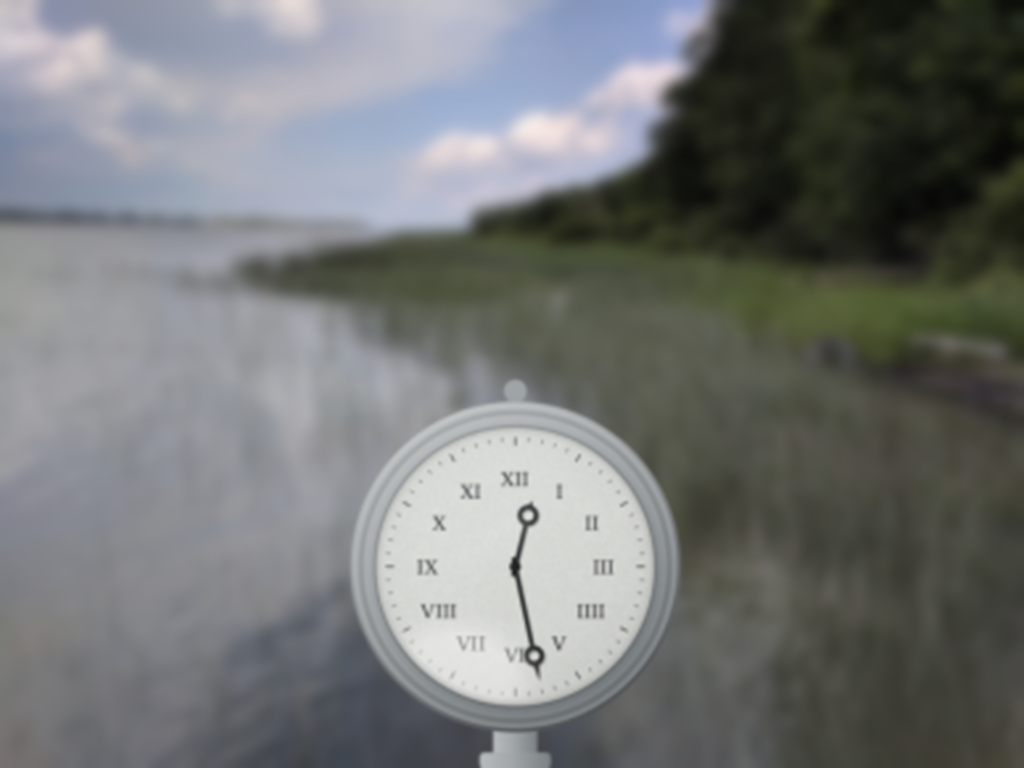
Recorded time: 12:28
